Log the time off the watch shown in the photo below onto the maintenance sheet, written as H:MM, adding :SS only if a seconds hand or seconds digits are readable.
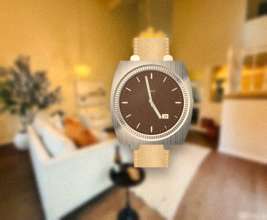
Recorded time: 4:58
